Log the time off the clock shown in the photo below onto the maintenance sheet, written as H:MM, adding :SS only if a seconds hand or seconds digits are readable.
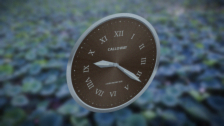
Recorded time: 9:21
